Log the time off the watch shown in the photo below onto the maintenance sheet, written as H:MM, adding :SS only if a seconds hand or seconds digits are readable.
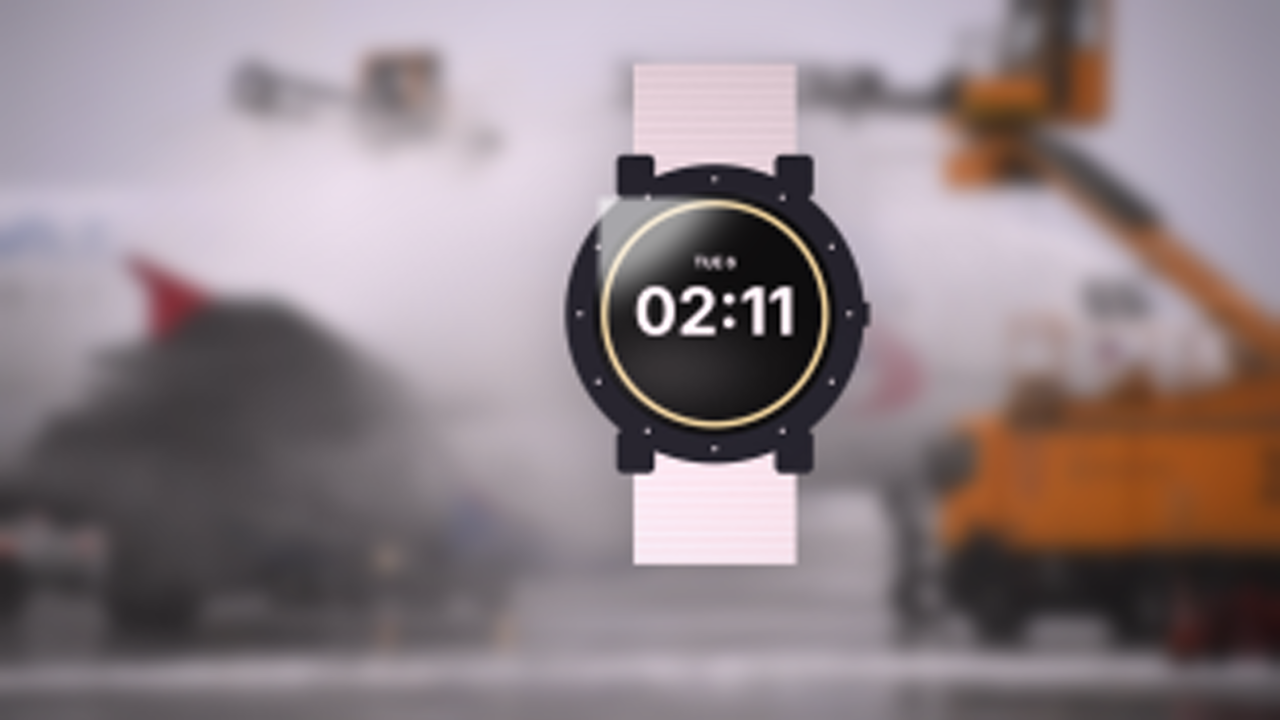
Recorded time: 2:11
